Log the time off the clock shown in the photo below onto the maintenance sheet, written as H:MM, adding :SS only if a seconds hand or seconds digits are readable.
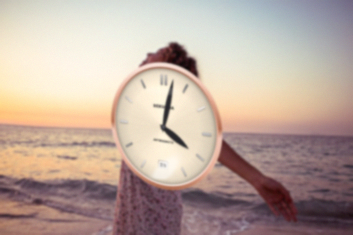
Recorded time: 4:02
